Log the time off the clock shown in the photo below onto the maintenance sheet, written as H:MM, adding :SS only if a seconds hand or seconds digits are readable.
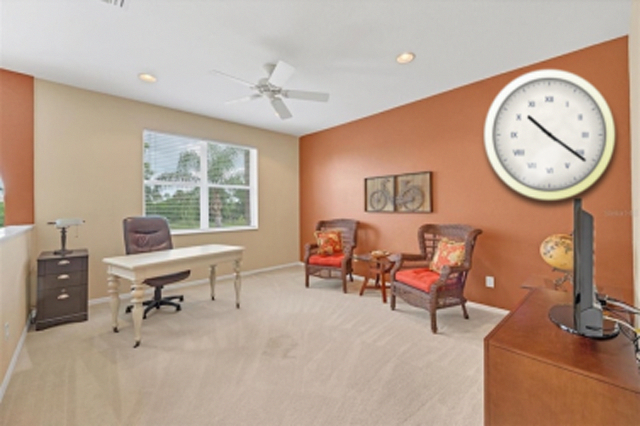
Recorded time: 10:21
